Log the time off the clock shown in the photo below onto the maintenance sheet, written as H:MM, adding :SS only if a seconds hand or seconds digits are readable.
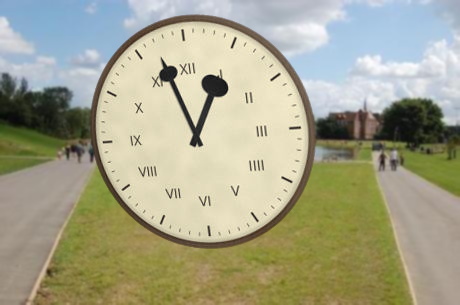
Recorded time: 12:57
